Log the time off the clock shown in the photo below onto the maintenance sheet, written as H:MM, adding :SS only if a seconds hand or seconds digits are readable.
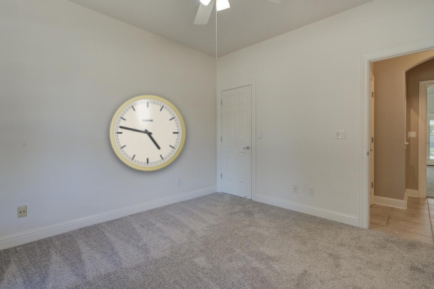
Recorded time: 4:47
